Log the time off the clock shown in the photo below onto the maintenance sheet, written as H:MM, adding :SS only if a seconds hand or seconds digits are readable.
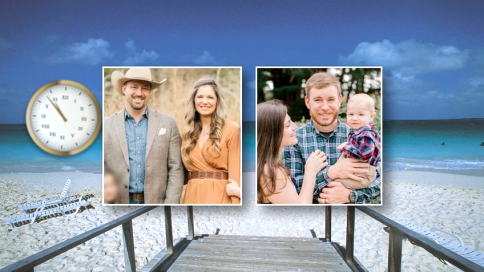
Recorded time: 10:53
